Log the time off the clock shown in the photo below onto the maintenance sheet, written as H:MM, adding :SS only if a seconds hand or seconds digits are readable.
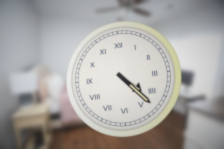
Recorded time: 4:23
